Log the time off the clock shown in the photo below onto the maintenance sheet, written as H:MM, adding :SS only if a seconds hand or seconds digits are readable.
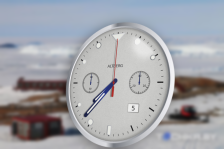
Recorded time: 7:37
